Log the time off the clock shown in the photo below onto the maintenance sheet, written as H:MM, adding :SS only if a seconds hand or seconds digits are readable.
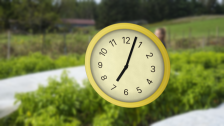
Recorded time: 7:03
